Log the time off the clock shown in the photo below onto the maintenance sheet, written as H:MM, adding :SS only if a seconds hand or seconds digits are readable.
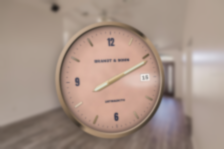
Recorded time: 8:11
